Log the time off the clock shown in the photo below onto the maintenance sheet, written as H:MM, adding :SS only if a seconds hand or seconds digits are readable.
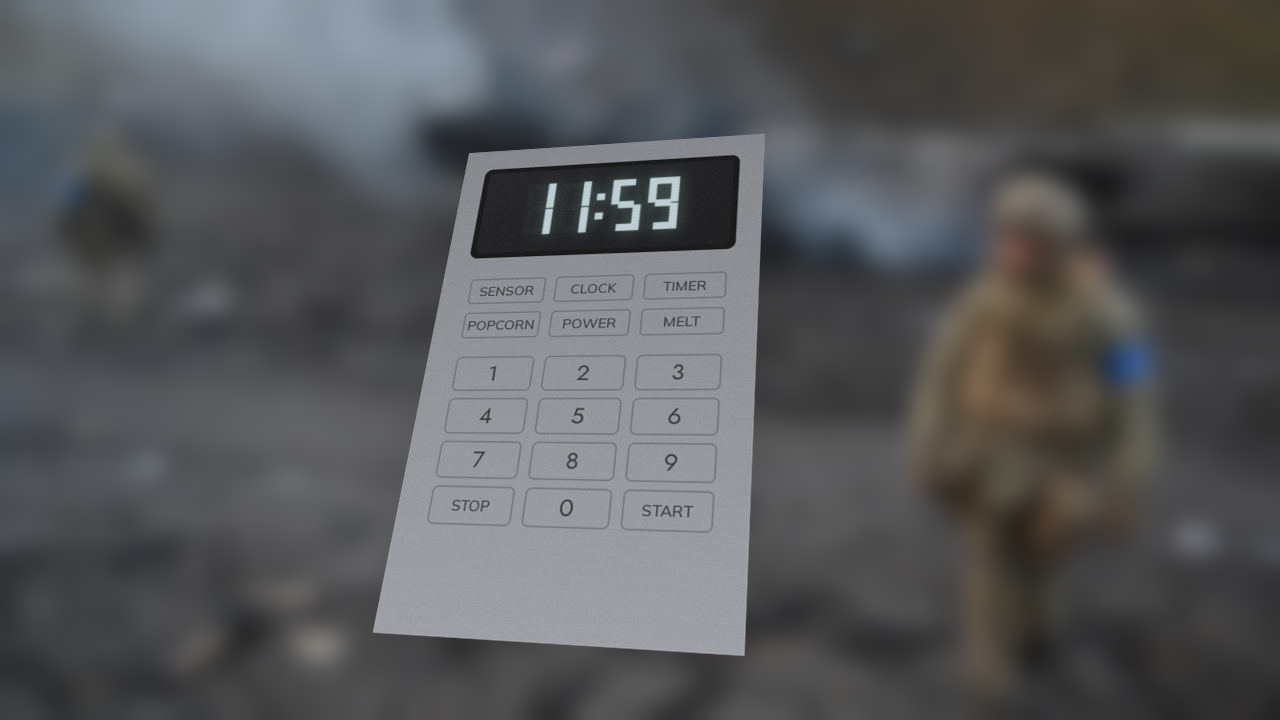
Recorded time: 11:59
